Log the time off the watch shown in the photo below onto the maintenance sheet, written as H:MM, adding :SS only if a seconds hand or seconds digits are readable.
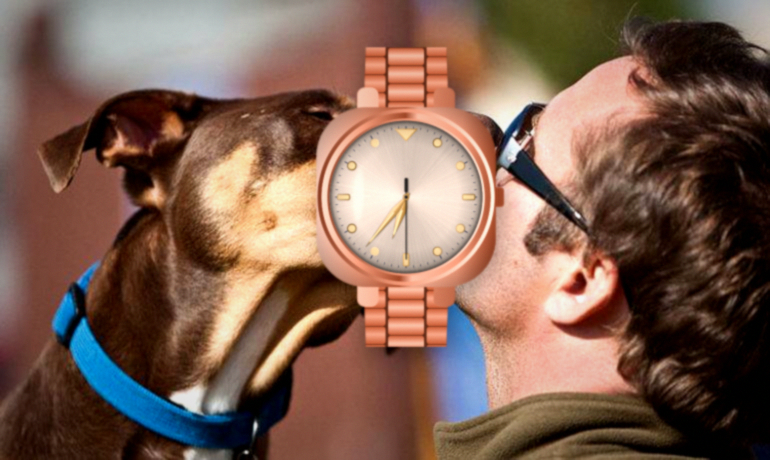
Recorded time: 6:36:30
